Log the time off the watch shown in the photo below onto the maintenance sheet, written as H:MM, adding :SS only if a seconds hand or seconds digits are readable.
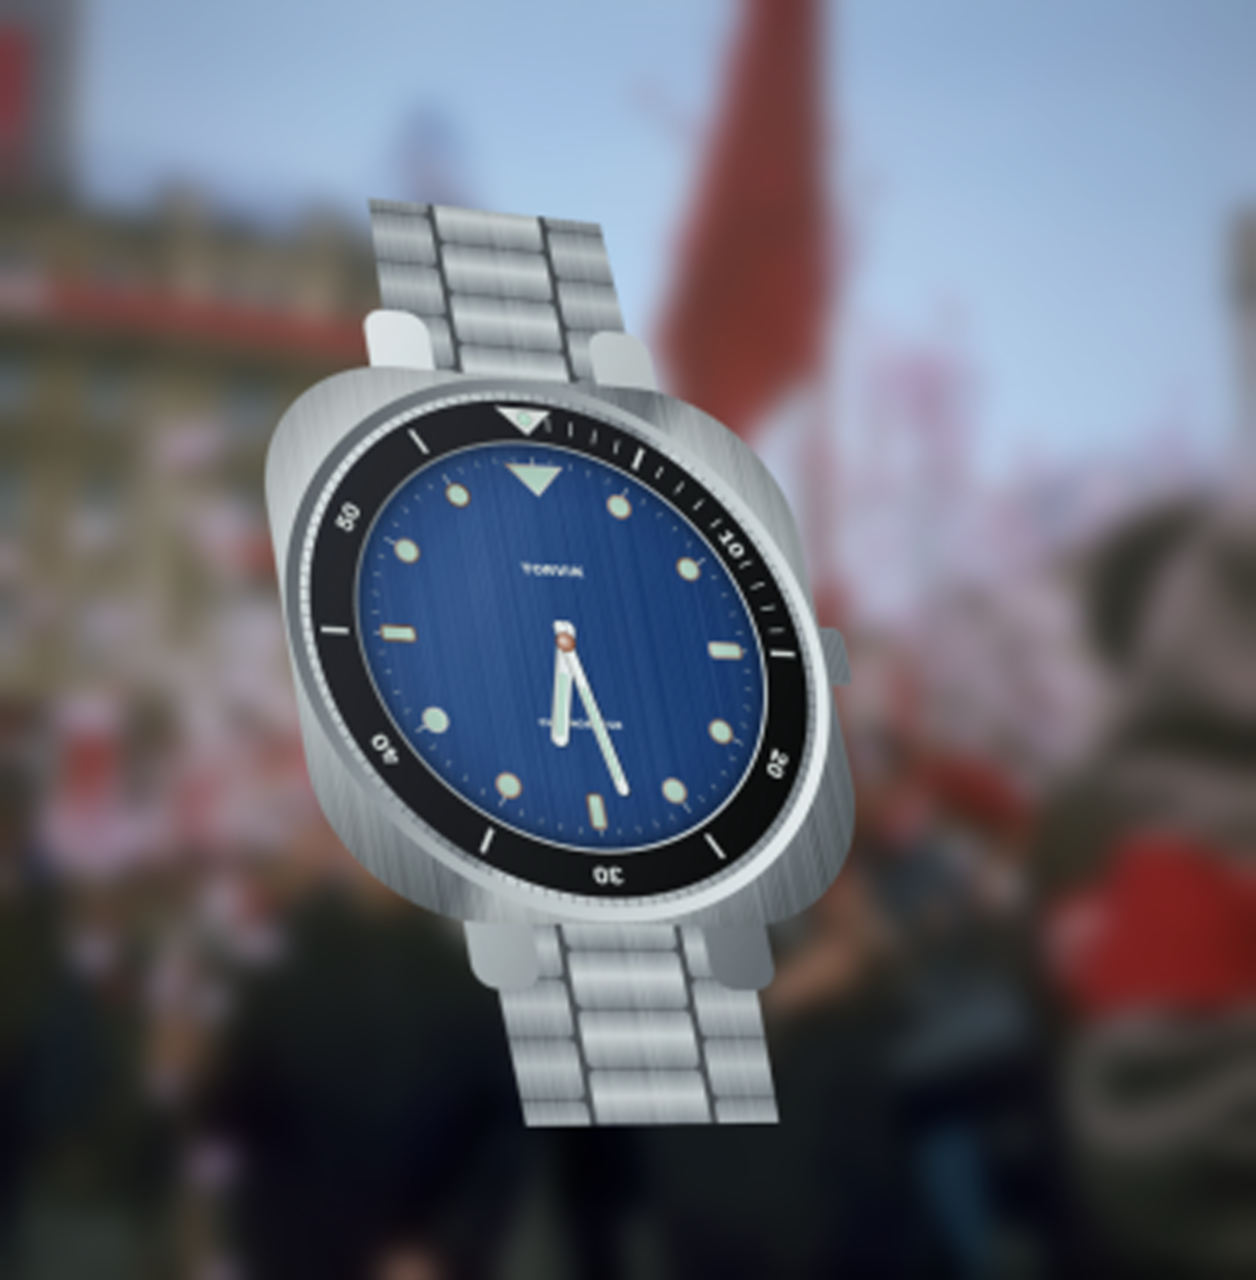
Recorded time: 6:28
